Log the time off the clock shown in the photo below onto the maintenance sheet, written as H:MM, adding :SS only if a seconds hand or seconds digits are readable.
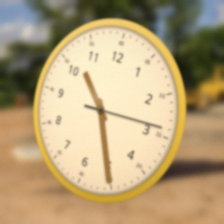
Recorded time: 10:25:14
